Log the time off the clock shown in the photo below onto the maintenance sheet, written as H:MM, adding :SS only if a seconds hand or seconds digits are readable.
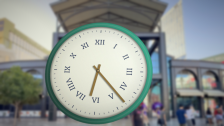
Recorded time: 6:23
